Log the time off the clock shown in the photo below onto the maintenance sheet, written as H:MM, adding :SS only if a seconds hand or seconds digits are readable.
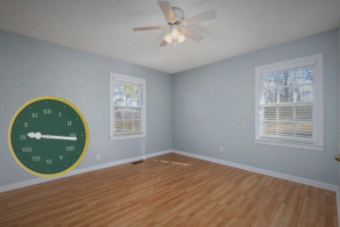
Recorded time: 9:16
